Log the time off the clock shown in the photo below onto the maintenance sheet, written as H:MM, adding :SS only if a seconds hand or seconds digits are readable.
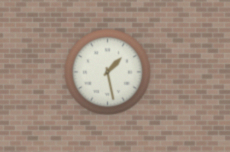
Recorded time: 1:28
